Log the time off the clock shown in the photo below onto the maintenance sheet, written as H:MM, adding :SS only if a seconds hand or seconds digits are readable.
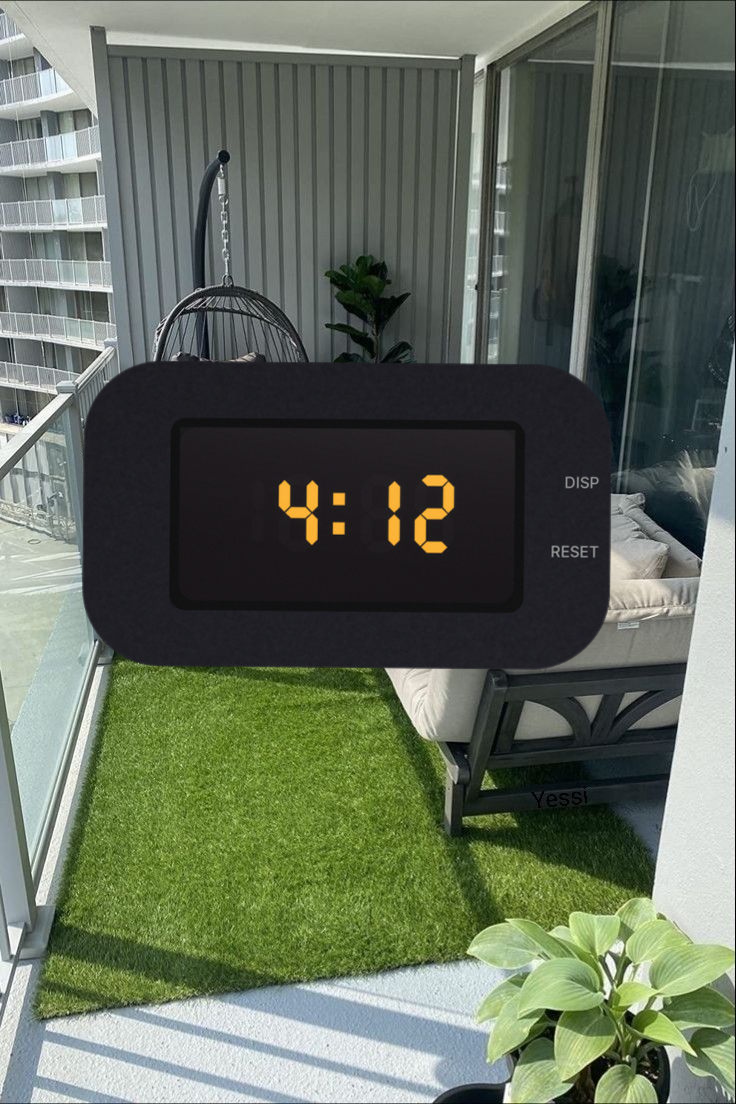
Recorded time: 4:12
